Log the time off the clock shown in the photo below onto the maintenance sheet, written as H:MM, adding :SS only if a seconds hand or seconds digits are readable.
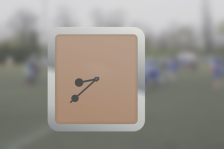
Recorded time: 8:38
